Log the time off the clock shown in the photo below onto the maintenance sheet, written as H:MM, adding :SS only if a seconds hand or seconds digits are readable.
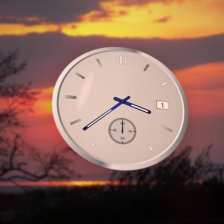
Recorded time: 3:38
